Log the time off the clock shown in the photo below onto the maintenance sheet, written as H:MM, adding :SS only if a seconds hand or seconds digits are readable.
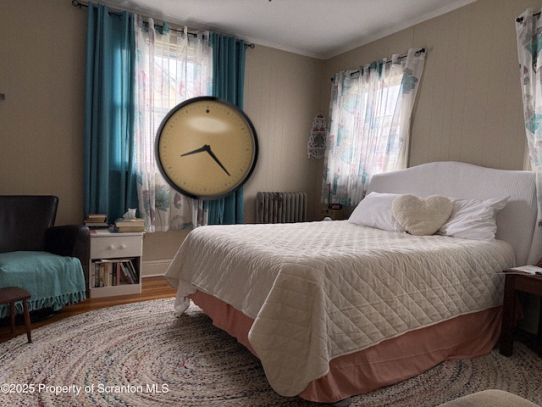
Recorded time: 8:23
